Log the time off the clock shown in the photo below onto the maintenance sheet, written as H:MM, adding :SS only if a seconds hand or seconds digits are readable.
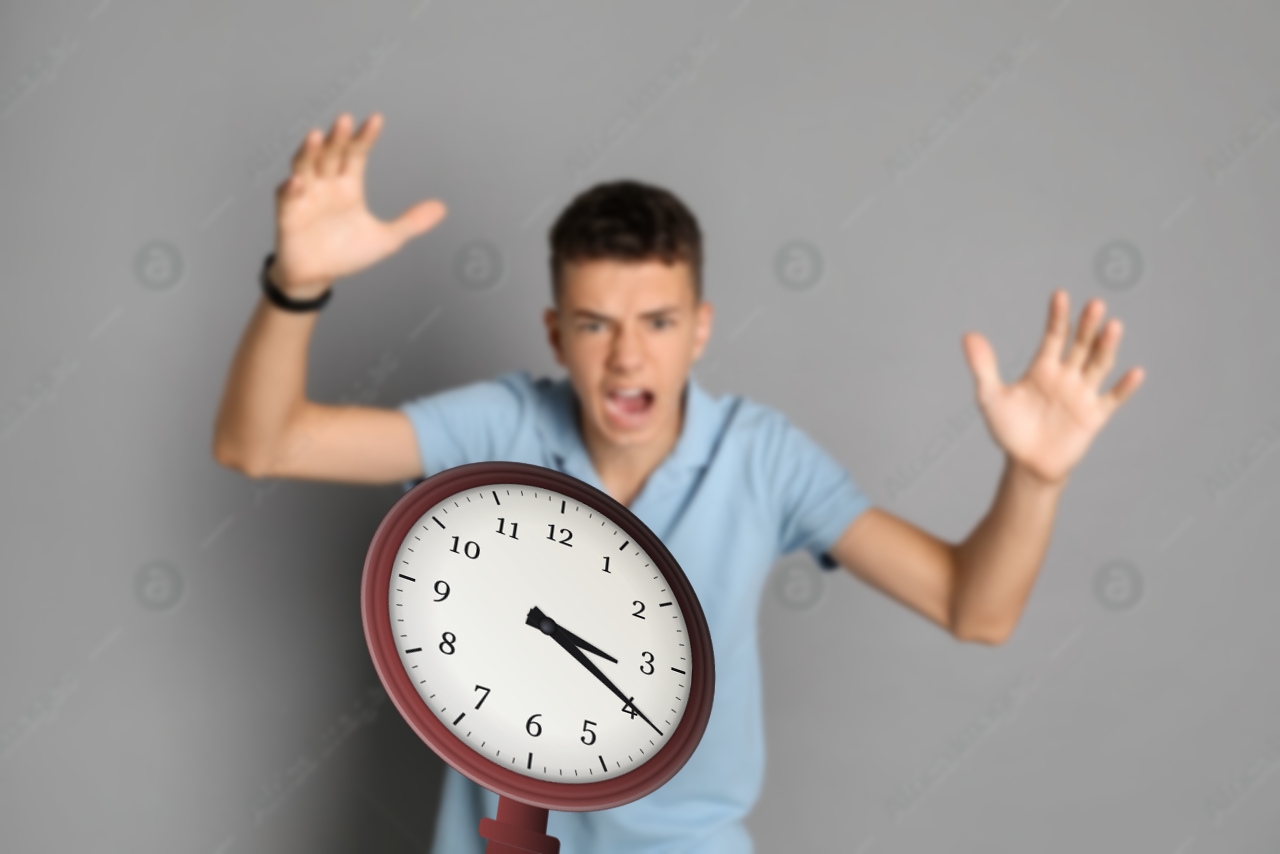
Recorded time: 3:20
